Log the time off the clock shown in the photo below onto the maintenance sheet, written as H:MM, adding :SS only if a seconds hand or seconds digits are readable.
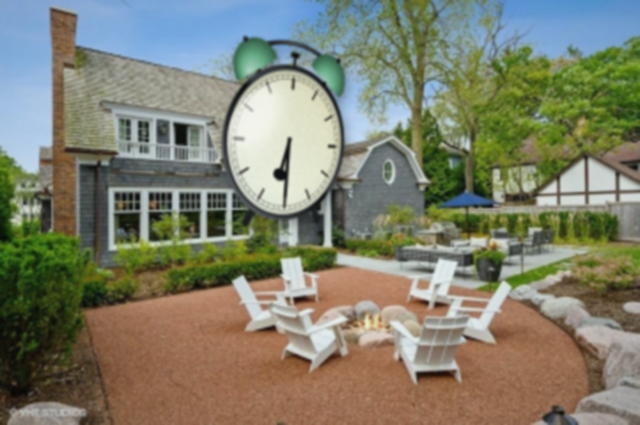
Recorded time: 6:30
